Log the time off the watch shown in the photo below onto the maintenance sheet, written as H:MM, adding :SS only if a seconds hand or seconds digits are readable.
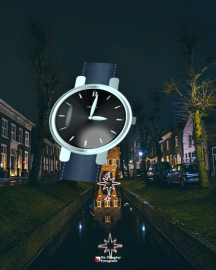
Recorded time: 3:01
